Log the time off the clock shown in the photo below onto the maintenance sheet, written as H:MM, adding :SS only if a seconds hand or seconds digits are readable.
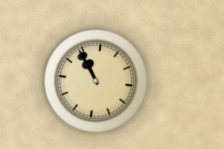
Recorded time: 10:54
